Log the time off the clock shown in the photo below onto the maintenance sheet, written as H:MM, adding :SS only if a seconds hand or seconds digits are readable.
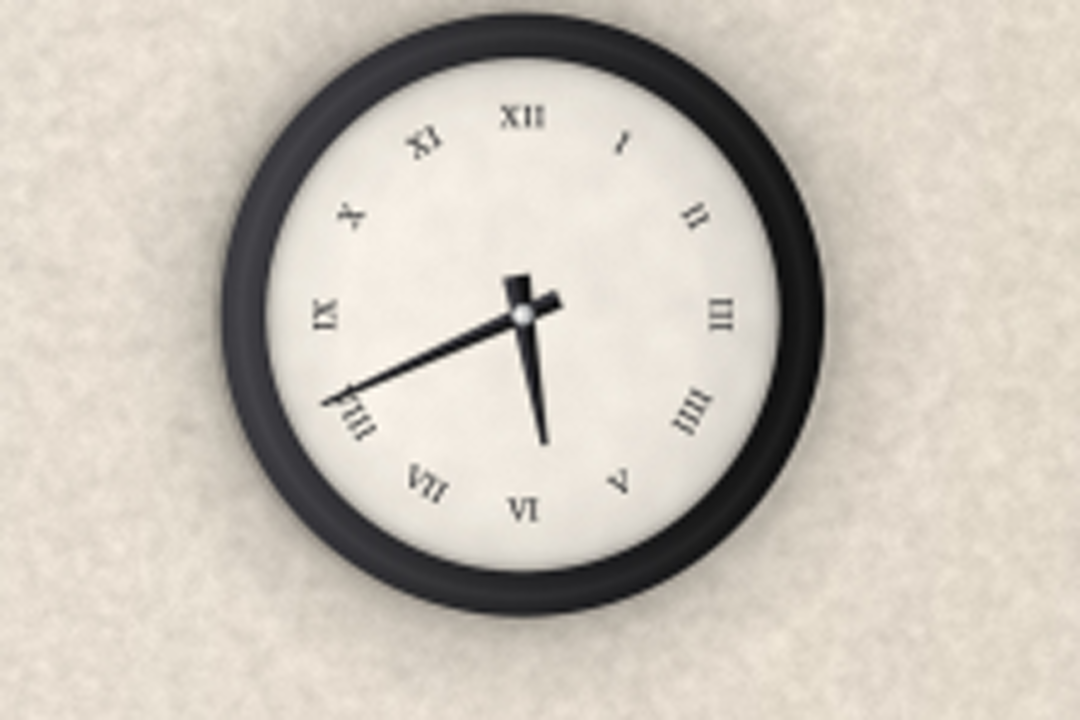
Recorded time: 5:41
